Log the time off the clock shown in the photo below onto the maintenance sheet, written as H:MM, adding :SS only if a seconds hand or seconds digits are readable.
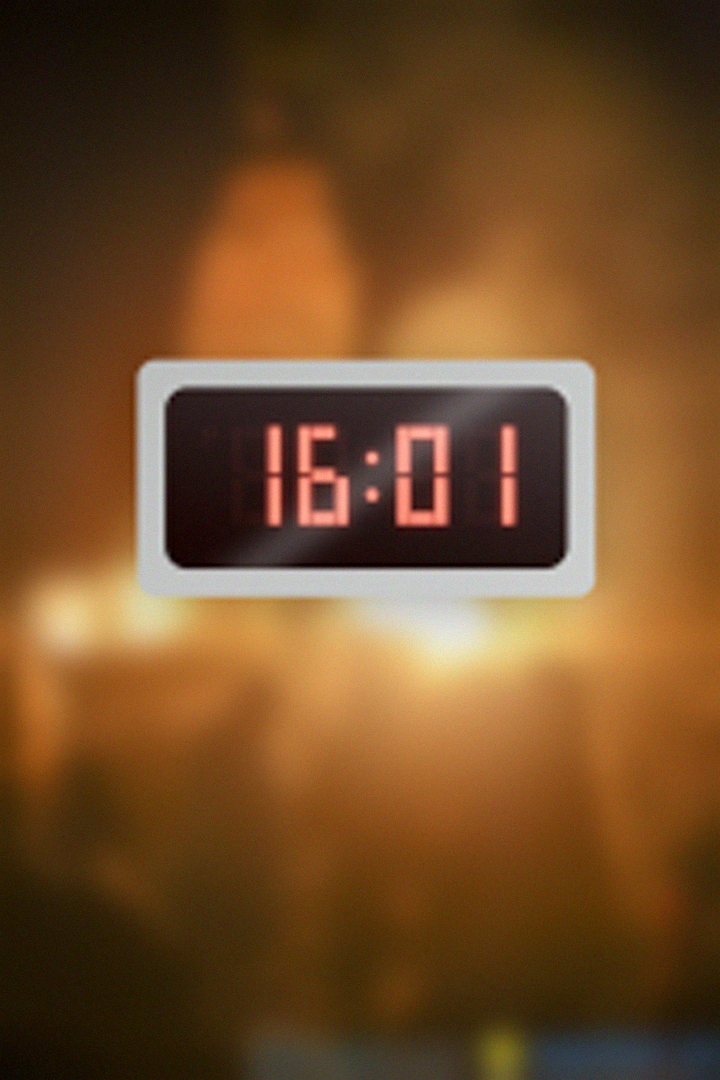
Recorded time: 16:01
